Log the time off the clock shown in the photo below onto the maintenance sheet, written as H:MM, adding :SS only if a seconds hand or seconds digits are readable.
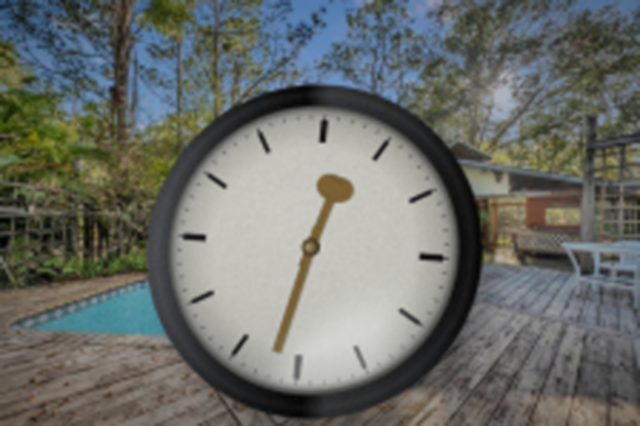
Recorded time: 12:32
